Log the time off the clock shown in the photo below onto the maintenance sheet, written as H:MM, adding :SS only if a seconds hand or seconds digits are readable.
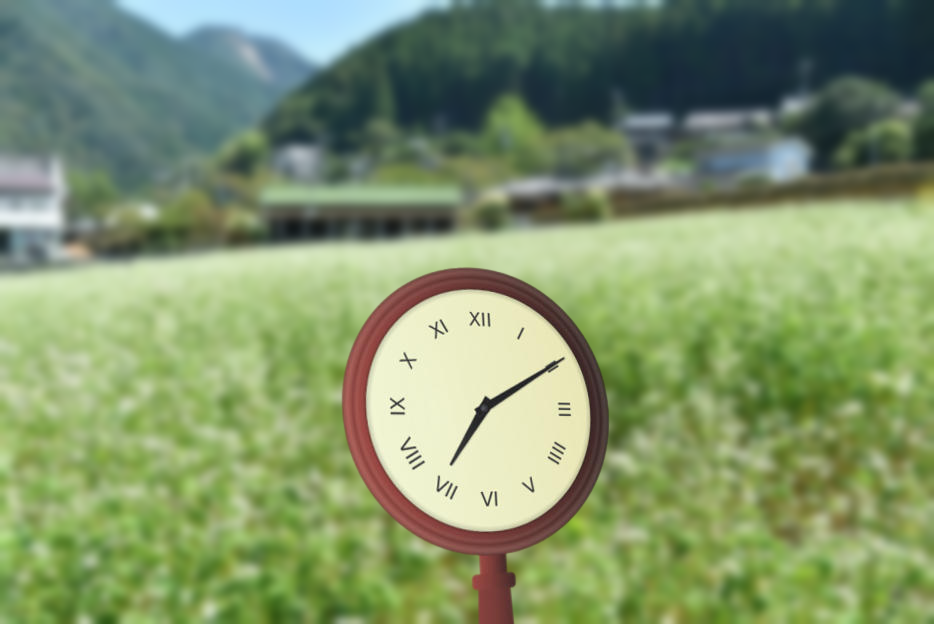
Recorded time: 7:10
